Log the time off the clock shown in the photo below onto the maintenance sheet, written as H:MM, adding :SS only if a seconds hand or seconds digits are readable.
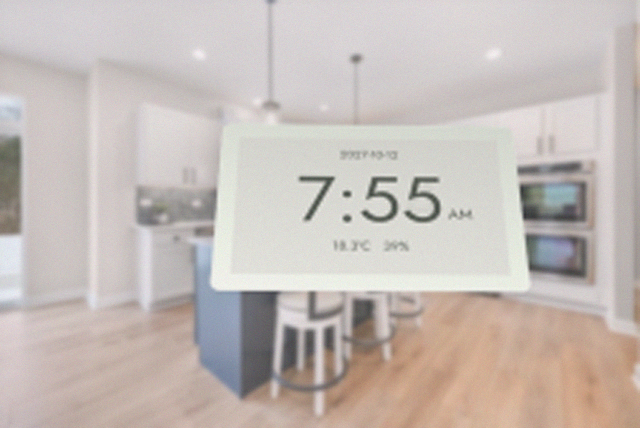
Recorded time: 7:55
